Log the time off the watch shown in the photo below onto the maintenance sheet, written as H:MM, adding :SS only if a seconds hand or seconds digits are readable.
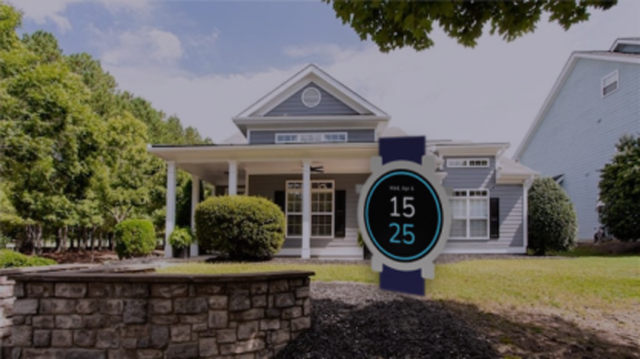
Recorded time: 15:25
